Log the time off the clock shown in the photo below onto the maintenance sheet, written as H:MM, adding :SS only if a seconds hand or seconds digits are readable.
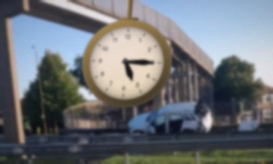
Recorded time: 5:15
